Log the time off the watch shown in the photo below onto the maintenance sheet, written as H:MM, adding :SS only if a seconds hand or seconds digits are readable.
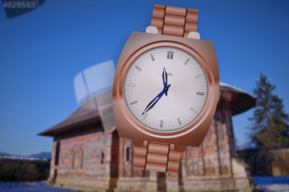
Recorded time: 11:36
